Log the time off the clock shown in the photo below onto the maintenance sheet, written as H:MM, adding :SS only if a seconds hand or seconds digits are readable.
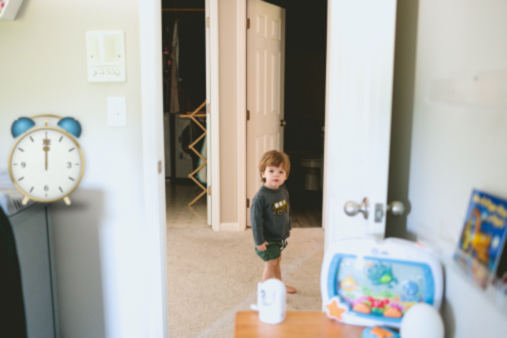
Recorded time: 12:00
